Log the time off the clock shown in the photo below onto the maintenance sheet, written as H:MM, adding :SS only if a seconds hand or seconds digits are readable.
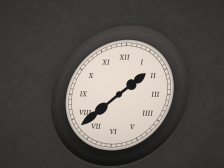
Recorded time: 1:38
